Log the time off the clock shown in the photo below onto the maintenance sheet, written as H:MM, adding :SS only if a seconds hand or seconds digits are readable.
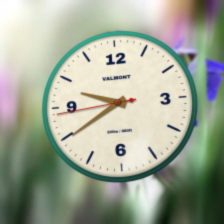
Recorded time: 9:39:44
